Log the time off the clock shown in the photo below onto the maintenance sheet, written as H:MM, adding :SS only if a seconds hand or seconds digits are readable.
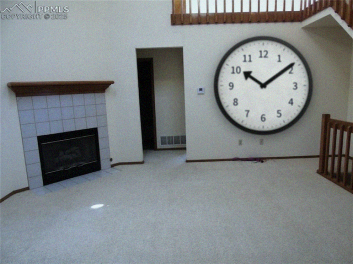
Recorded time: 10:09
